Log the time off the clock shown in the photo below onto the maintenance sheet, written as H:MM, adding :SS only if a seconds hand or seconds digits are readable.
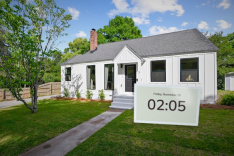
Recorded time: 2:05
